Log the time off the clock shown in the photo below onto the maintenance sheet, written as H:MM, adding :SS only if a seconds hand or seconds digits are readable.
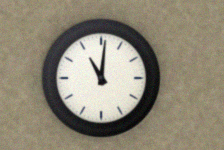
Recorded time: 11:01
